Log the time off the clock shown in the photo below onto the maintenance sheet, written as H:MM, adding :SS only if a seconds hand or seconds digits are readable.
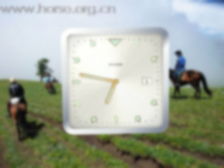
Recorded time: 6:47
